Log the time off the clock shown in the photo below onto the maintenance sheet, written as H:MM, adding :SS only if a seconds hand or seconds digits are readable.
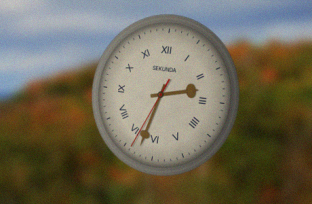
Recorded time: 2:32:34
